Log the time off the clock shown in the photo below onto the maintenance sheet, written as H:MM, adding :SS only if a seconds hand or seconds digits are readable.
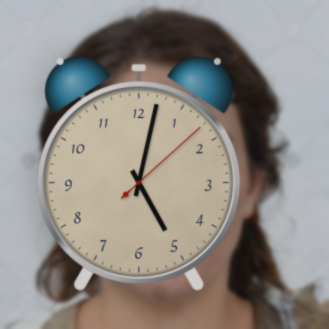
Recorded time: 5:02:08
